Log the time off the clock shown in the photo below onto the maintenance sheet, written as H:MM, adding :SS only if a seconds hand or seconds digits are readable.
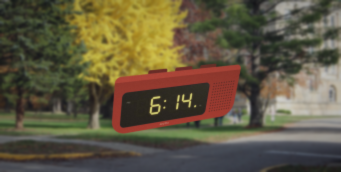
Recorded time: 6:14
